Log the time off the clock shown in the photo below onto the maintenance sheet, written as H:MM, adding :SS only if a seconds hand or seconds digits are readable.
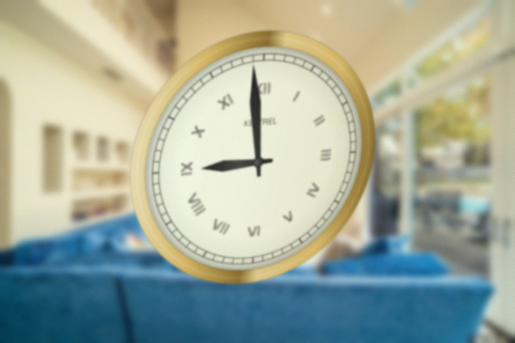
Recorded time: 8:59
